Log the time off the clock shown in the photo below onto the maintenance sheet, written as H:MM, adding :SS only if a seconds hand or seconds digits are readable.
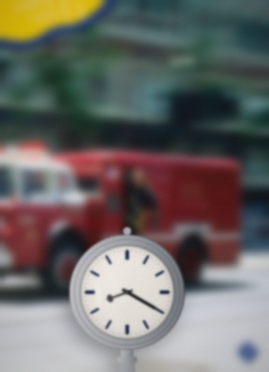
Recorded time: 8:20
